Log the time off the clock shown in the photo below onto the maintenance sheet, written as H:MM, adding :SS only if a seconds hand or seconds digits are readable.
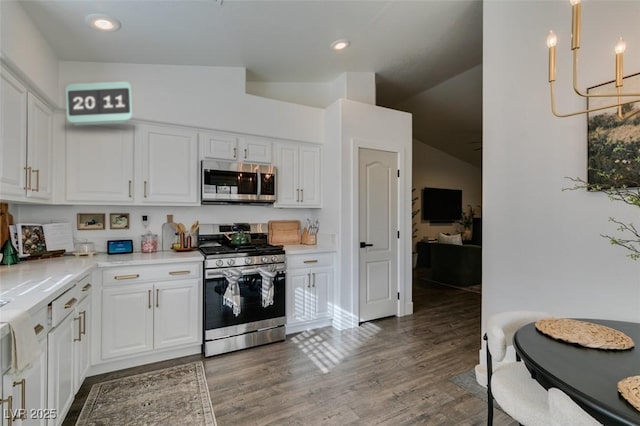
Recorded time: 20:11
